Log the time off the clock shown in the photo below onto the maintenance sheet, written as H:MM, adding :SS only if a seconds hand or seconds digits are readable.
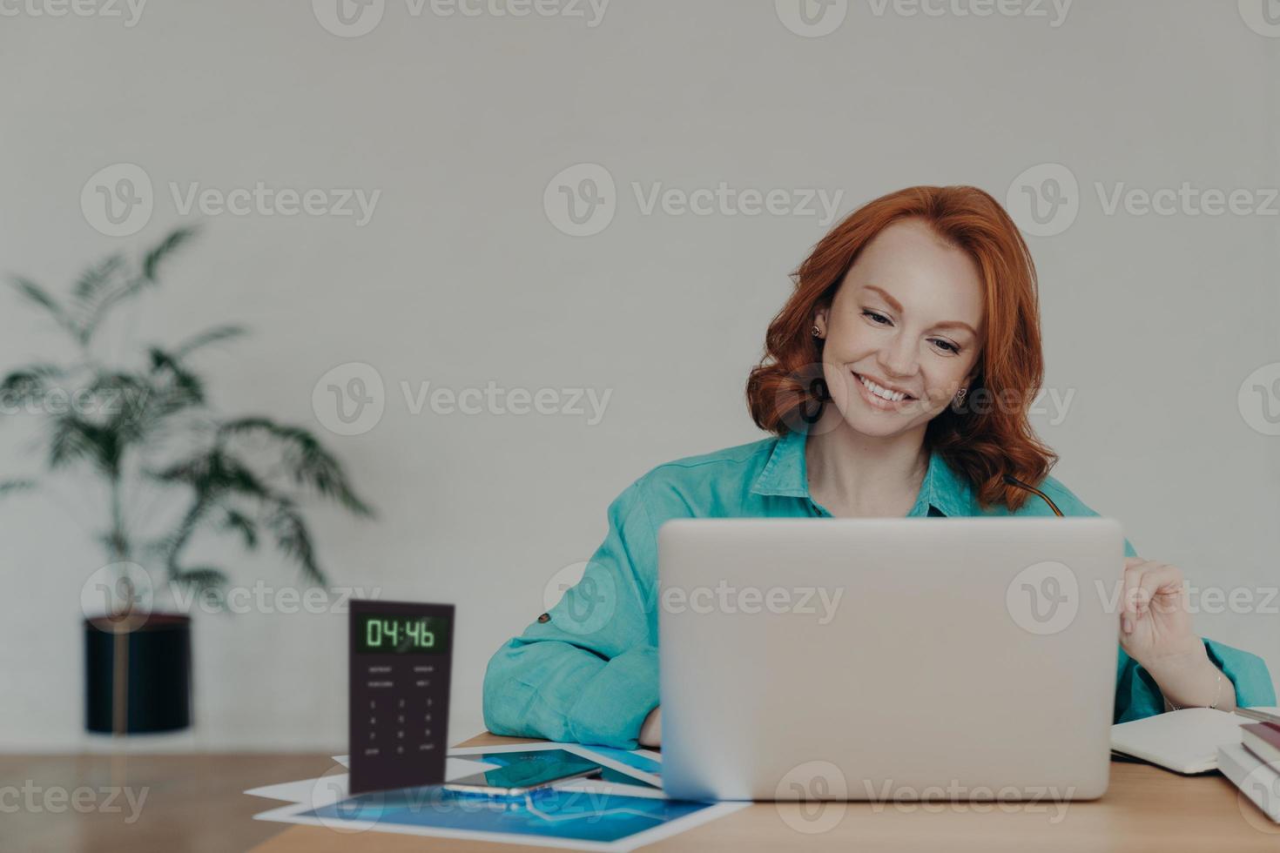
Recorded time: 4:46
